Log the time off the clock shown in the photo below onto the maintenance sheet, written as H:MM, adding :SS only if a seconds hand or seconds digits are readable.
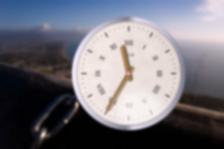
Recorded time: 11:35
